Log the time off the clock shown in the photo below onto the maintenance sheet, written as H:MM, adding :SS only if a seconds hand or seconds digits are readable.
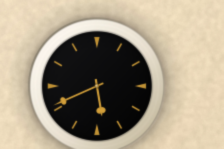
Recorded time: 5:41
